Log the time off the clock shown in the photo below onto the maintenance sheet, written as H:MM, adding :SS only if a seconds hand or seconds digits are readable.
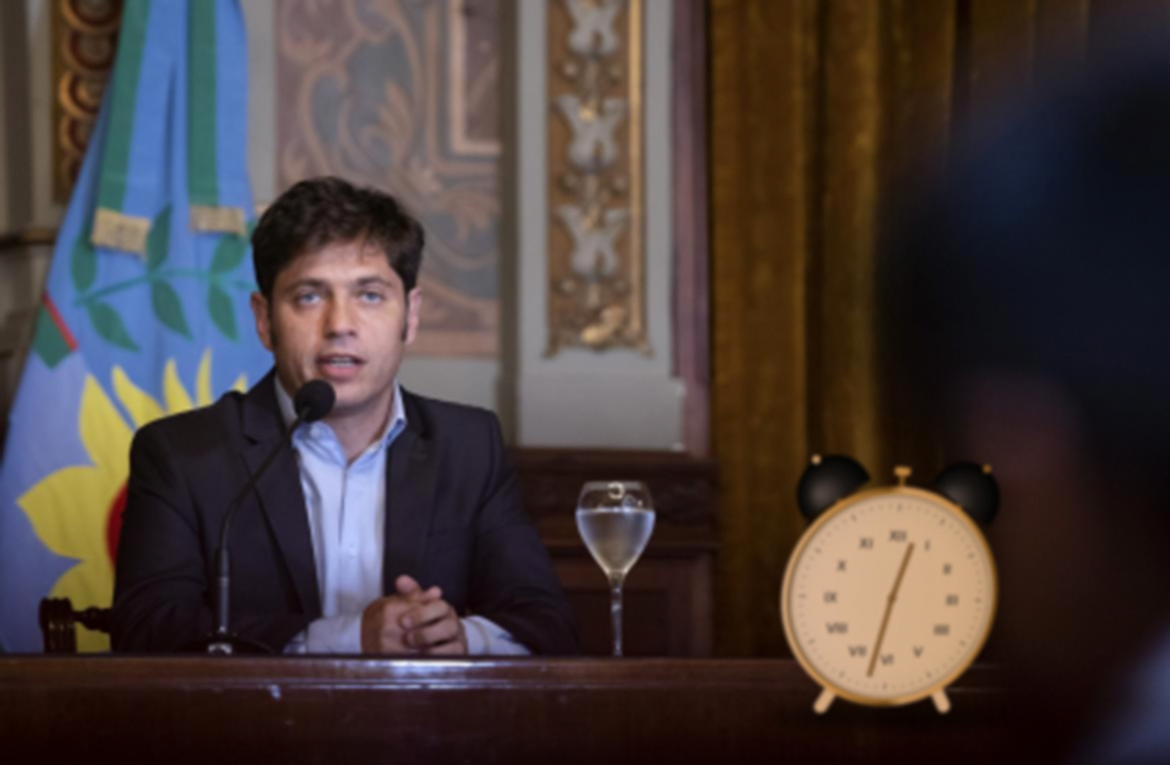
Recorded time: 12:32
